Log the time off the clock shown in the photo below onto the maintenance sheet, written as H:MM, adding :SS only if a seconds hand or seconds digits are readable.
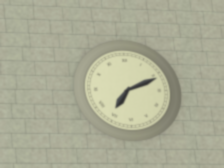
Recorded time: 7:11
